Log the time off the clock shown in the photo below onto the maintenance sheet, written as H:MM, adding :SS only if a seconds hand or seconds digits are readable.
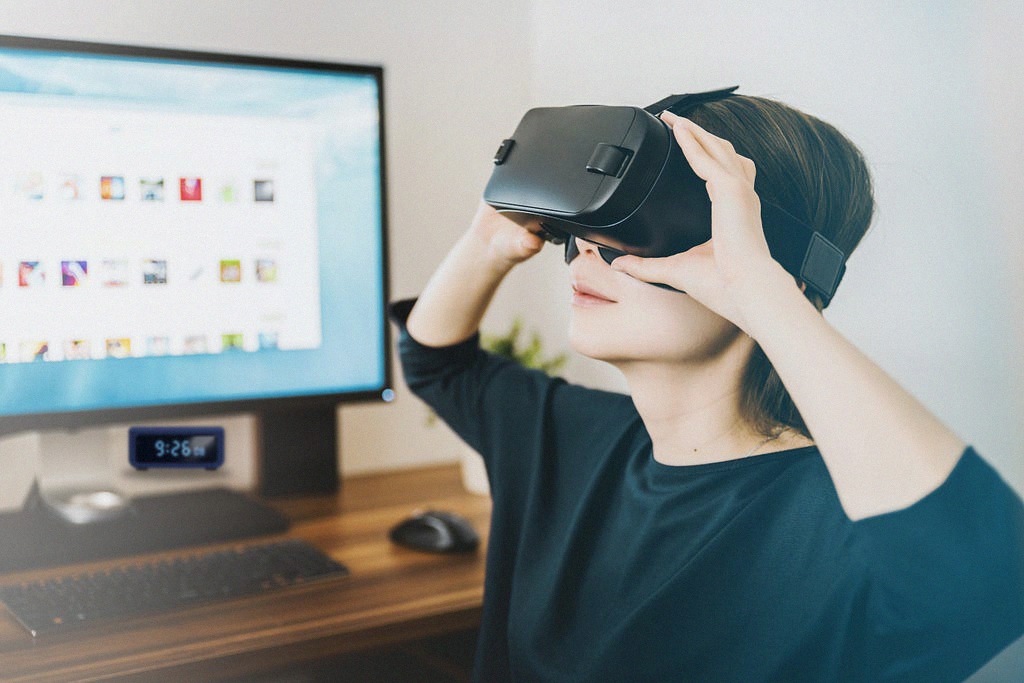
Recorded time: 9:26
